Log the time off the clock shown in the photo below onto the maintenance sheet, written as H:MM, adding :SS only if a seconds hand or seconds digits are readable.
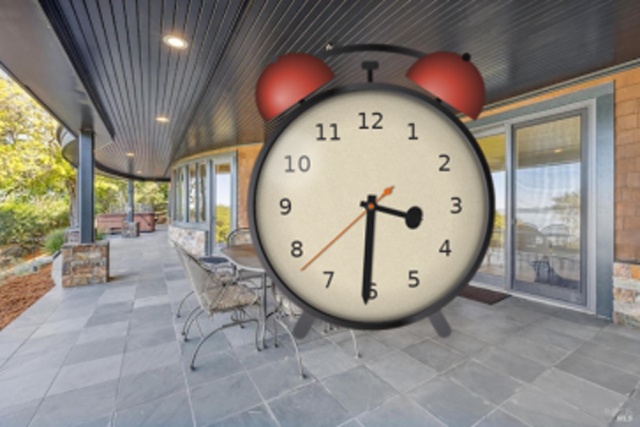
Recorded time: 3:30:38
